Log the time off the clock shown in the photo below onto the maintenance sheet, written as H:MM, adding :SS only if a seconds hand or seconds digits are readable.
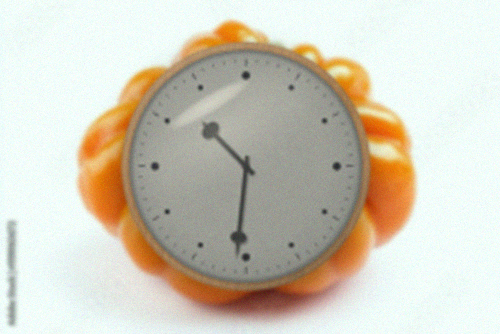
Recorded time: 10:31
